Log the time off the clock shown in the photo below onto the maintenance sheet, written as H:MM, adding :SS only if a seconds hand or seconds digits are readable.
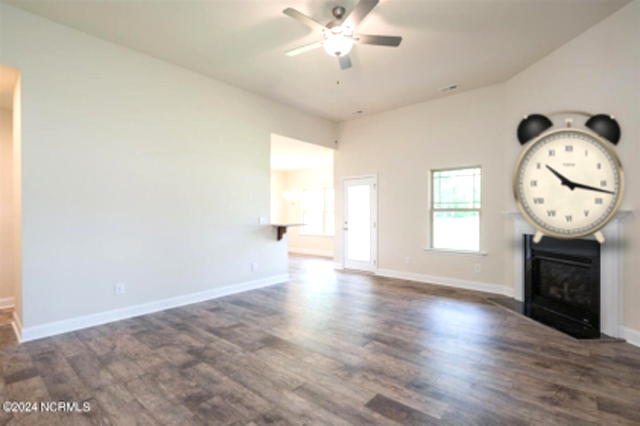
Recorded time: 10:17
